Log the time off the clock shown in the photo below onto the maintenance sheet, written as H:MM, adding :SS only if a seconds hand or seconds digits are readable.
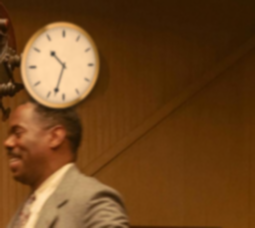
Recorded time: 10:33
